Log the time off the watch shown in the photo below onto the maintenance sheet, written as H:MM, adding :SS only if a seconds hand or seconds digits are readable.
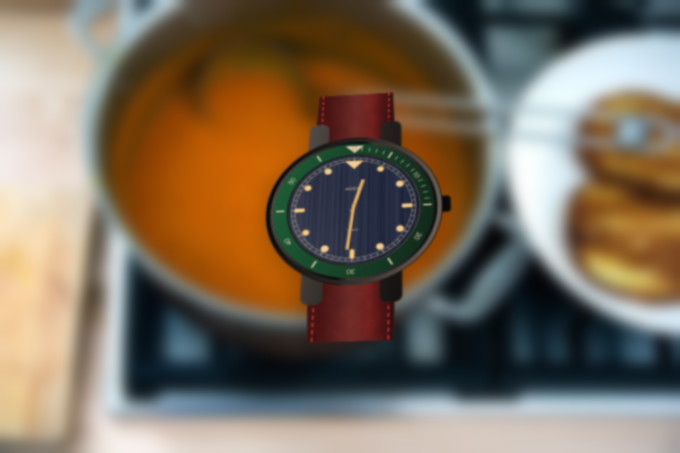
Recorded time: 12:31
